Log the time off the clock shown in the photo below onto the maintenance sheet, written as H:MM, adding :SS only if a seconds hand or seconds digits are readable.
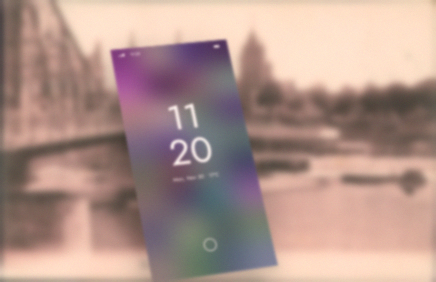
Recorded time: 11:20
